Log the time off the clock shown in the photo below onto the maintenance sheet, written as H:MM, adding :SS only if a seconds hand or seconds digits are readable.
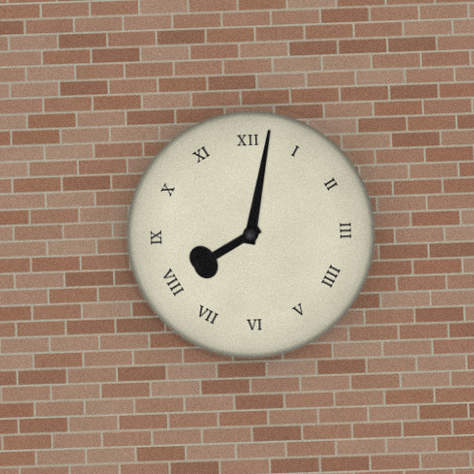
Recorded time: 8:02
